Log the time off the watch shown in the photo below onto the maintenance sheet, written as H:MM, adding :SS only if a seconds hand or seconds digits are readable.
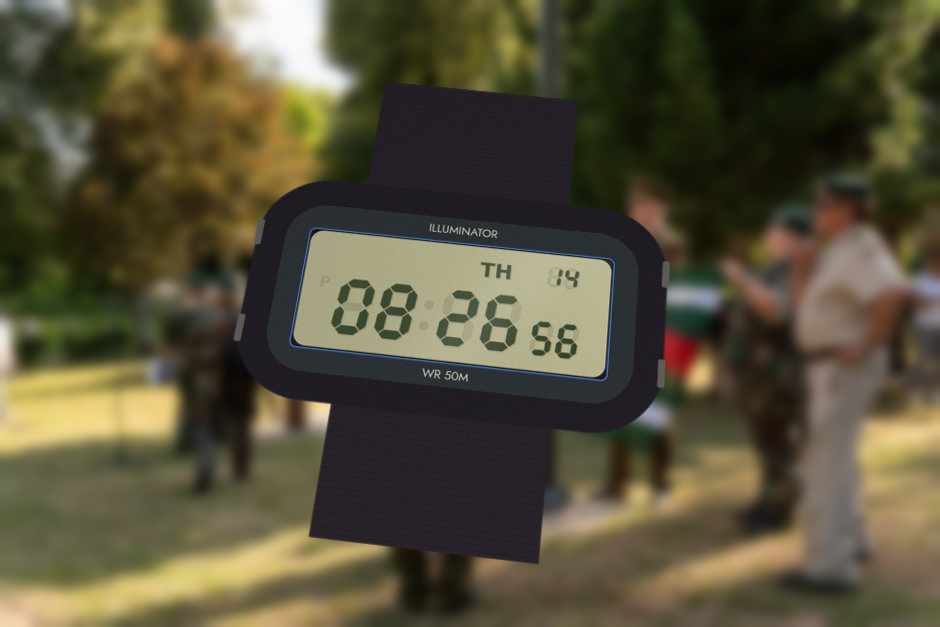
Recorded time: 8:26:56
